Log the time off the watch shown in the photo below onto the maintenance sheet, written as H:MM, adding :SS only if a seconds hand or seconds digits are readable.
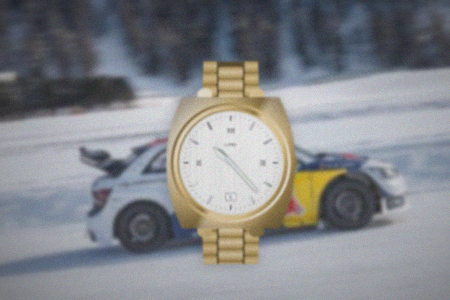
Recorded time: 10:23
